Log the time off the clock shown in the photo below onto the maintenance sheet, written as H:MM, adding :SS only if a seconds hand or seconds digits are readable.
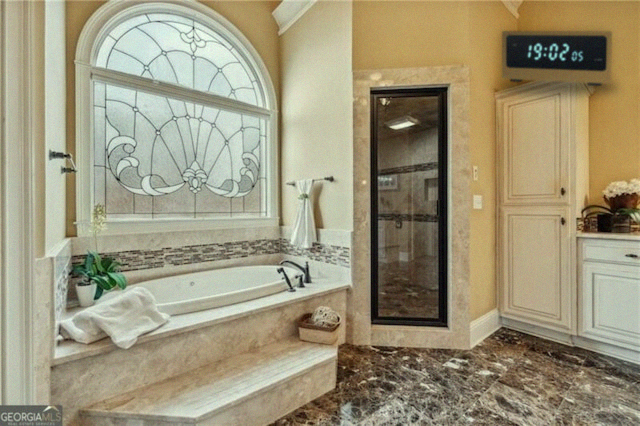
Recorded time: 19:02
